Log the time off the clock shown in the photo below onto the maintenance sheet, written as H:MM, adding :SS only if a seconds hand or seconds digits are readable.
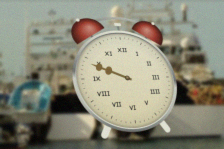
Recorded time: 9:49
